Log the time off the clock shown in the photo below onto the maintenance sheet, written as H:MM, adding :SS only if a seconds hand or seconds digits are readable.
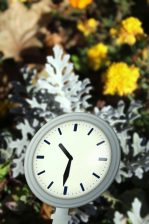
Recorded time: 10:31
